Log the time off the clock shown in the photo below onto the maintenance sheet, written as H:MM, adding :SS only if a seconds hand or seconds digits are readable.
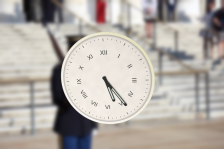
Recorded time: 5:24
